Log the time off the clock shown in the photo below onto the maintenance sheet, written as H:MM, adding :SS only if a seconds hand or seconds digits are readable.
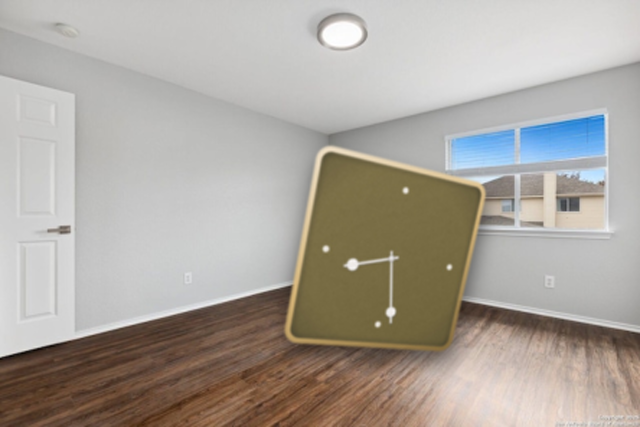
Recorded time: 8:28
